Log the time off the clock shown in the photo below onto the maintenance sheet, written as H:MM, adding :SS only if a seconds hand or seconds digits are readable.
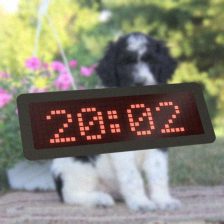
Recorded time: 20:02
